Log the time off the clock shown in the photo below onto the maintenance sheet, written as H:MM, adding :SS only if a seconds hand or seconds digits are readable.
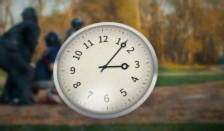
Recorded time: 3:07
